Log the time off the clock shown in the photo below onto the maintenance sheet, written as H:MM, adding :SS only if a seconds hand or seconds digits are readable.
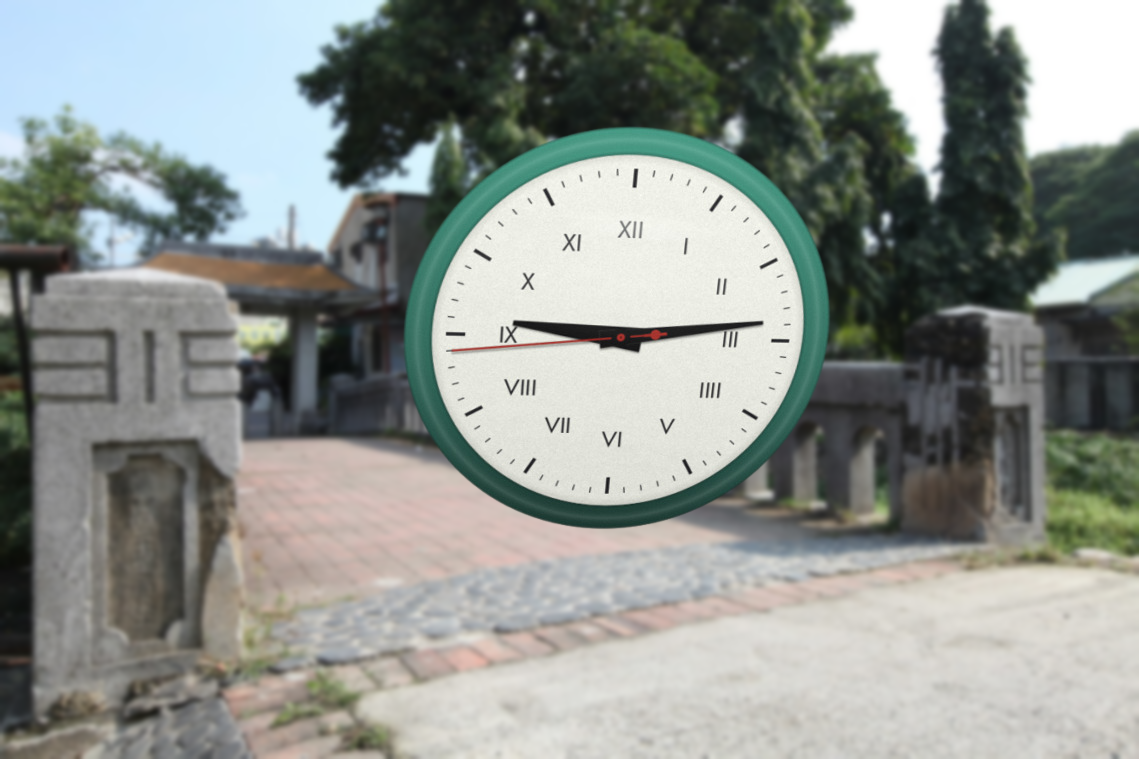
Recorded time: 9:13:44
